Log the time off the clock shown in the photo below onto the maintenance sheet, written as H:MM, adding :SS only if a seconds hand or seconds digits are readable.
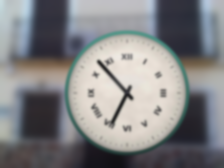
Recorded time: 6:53
